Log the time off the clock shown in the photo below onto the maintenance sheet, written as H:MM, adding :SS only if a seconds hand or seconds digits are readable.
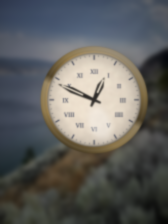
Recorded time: 12:49
